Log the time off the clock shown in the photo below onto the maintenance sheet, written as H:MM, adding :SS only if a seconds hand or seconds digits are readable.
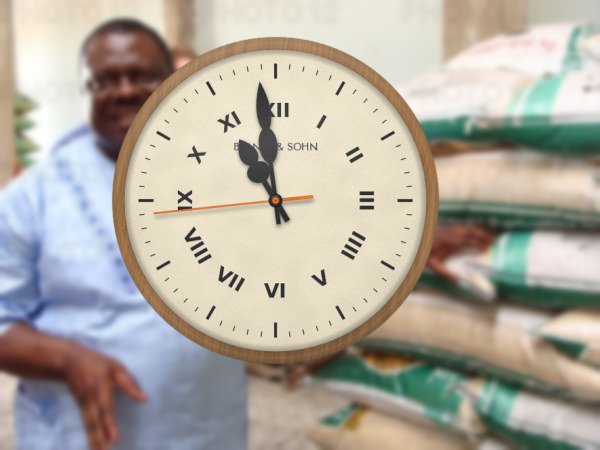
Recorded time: 10:58:44
